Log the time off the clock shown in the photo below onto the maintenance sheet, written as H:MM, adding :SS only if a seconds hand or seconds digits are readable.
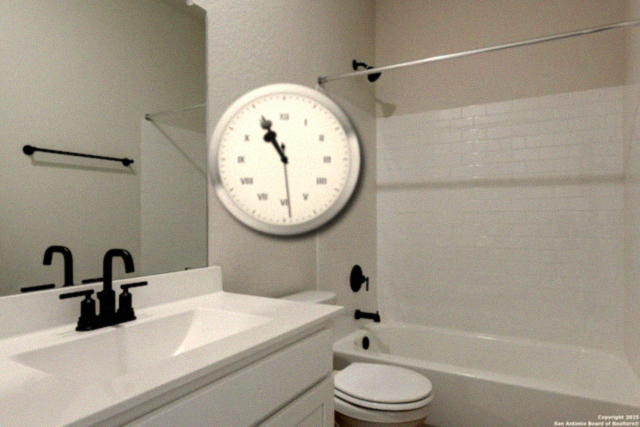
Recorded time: 10:55:29
